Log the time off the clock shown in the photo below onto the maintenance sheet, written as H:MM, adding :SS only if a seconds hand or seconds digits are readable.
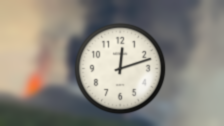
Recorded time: 12:12
